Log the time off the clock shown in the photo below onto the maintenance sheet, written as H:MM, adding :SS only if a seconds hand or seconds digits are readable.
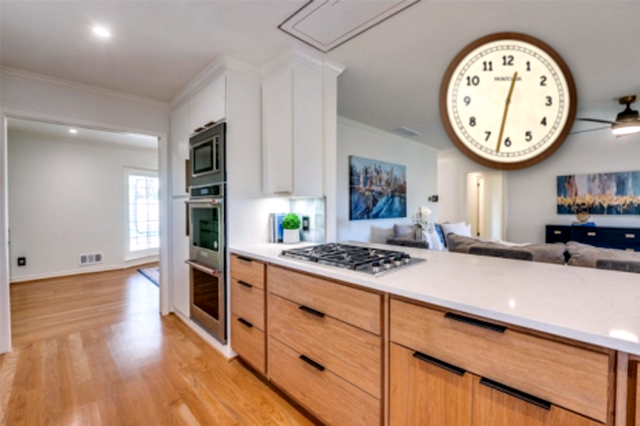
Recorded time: 12:32
